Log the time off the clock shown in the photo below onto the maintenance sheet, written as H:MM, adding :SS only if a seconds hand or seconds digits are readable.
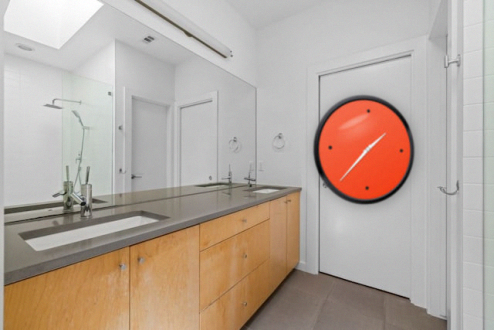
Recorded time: 1:37
